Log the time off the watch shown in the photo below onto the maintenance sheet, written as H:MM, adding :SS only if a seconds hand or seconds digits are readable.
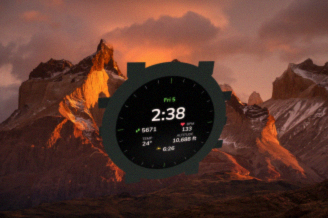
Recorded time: 2:38
